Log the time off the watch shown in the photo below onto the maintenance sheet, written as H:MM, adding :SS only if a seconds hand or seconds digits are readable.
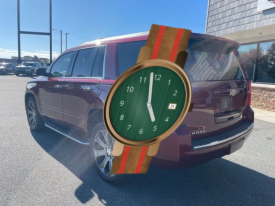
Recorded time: 4:58
